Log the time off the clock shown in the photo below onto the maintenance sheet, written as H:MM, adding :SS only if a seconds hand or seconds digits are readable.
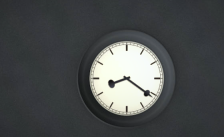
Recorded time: 8:21
